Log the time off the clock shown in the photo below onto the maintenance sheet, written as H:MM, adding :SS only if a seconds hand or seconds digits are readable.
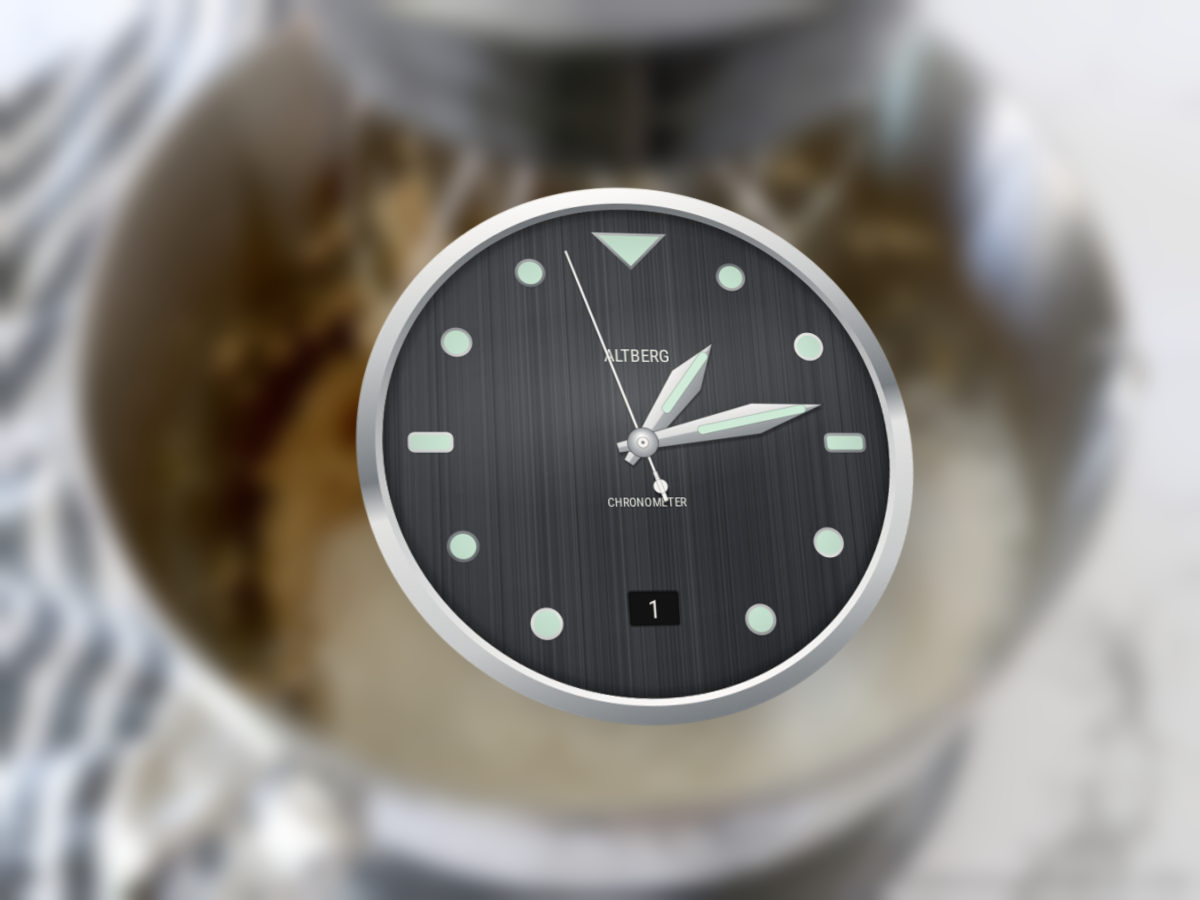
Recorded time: 1:12:57
